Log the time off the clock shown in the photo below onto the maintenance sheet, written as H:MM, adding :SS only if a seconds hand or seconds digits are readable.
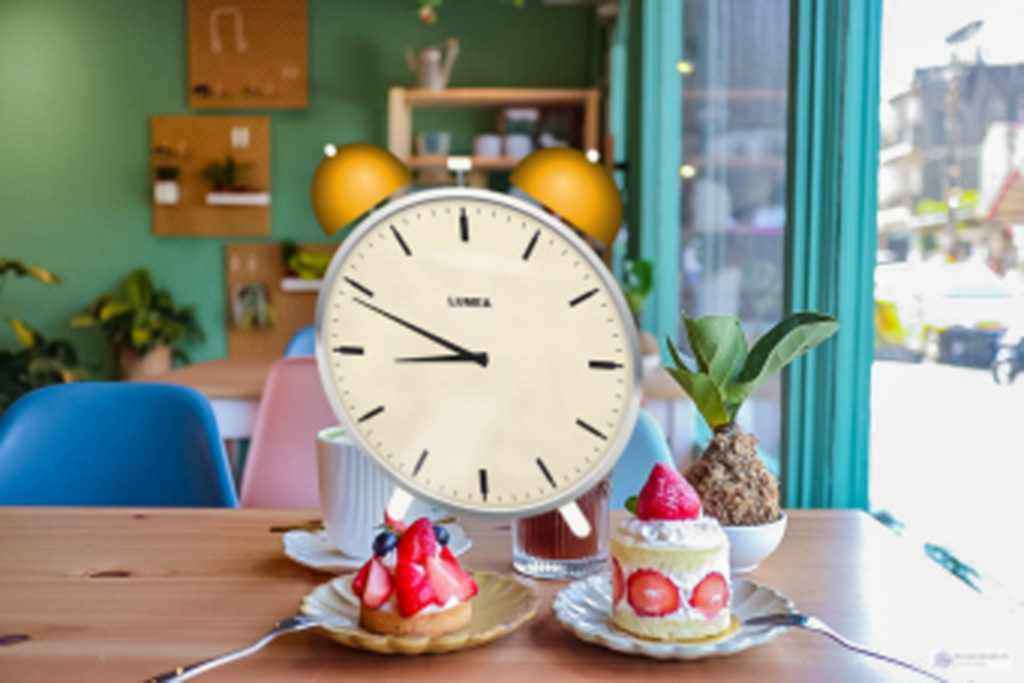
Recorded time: 8:49
